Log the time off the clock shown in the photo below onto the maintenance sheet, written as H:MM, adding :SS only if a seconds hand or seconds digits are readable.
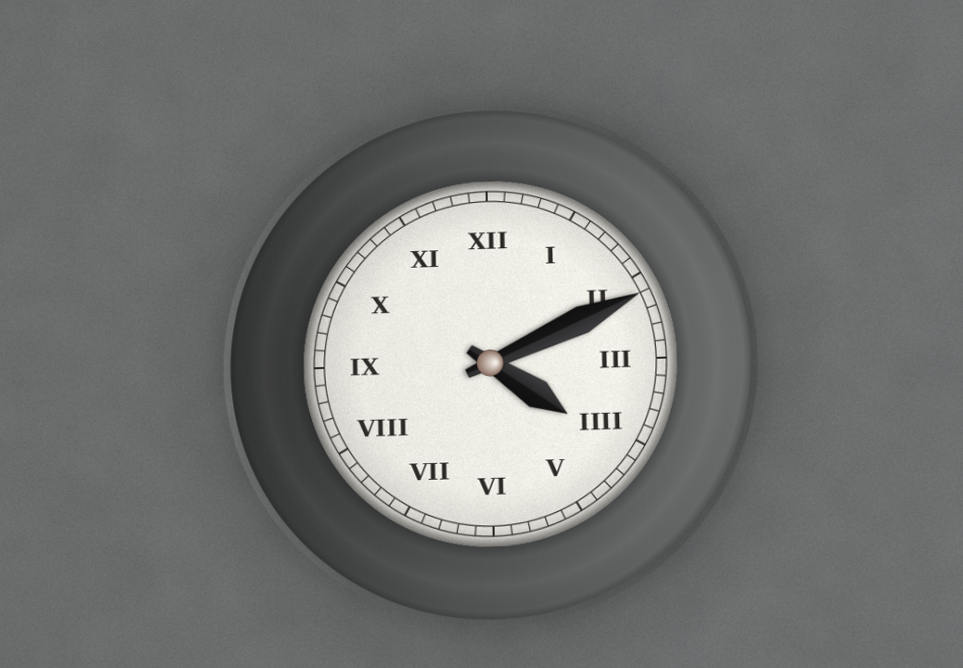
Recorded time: 4:11
